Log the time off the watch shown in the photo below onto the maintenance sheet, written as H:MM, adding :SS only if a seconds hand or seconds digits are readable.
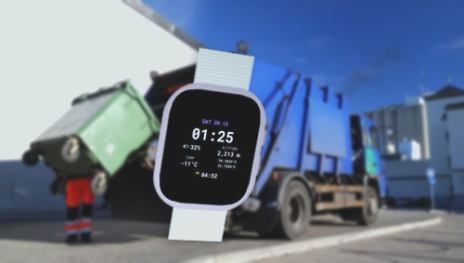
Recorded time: 1:25
